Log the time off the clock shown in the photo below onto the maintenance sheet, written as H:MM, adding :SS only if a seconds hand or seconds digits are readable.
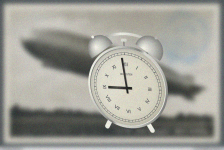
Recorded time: 8:59
